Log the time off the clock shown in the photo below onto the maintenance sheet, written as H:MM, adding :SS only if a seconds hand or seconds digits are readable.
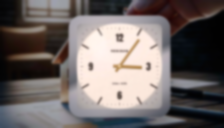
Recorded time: 3:06
